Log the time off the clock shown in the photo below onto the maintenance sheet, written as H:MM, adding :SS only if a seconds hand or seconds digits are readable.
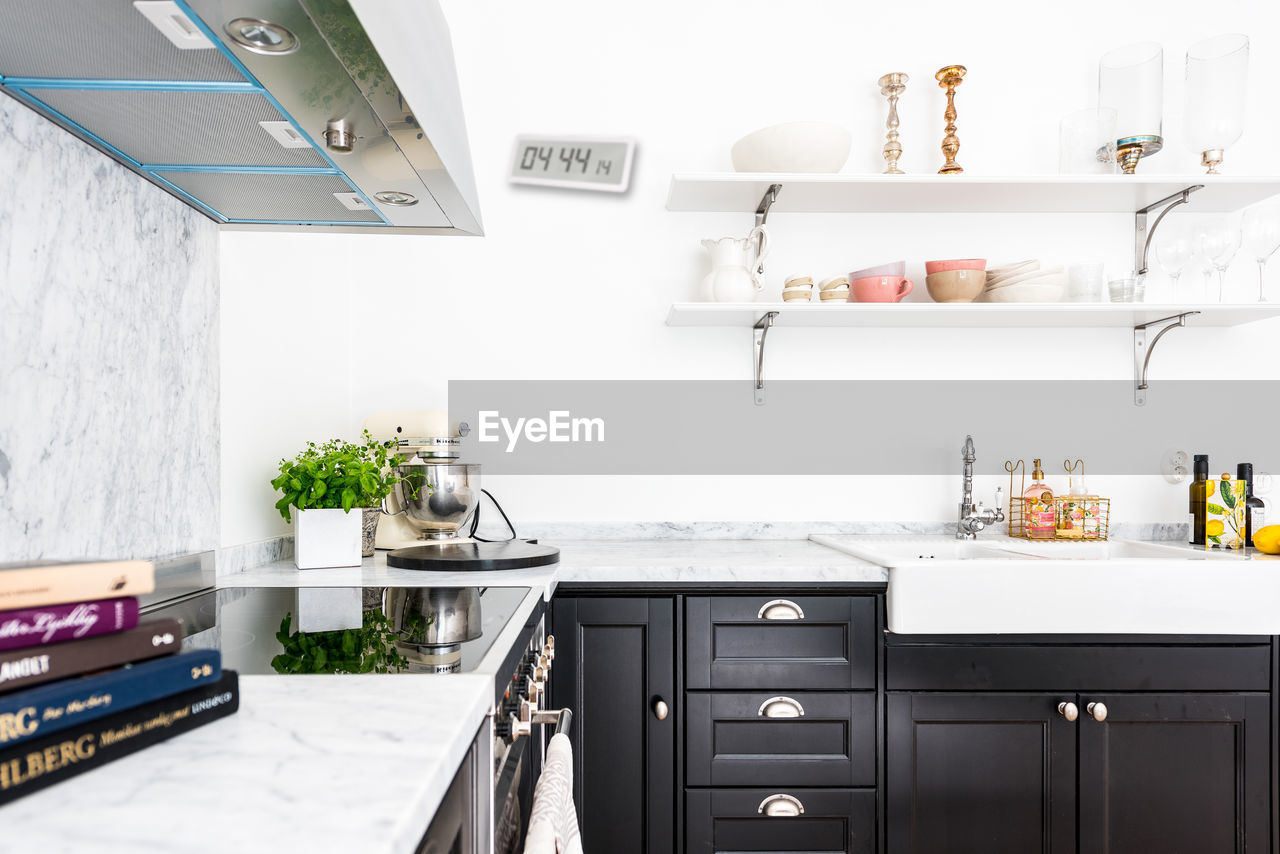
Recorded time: 4:44:14
